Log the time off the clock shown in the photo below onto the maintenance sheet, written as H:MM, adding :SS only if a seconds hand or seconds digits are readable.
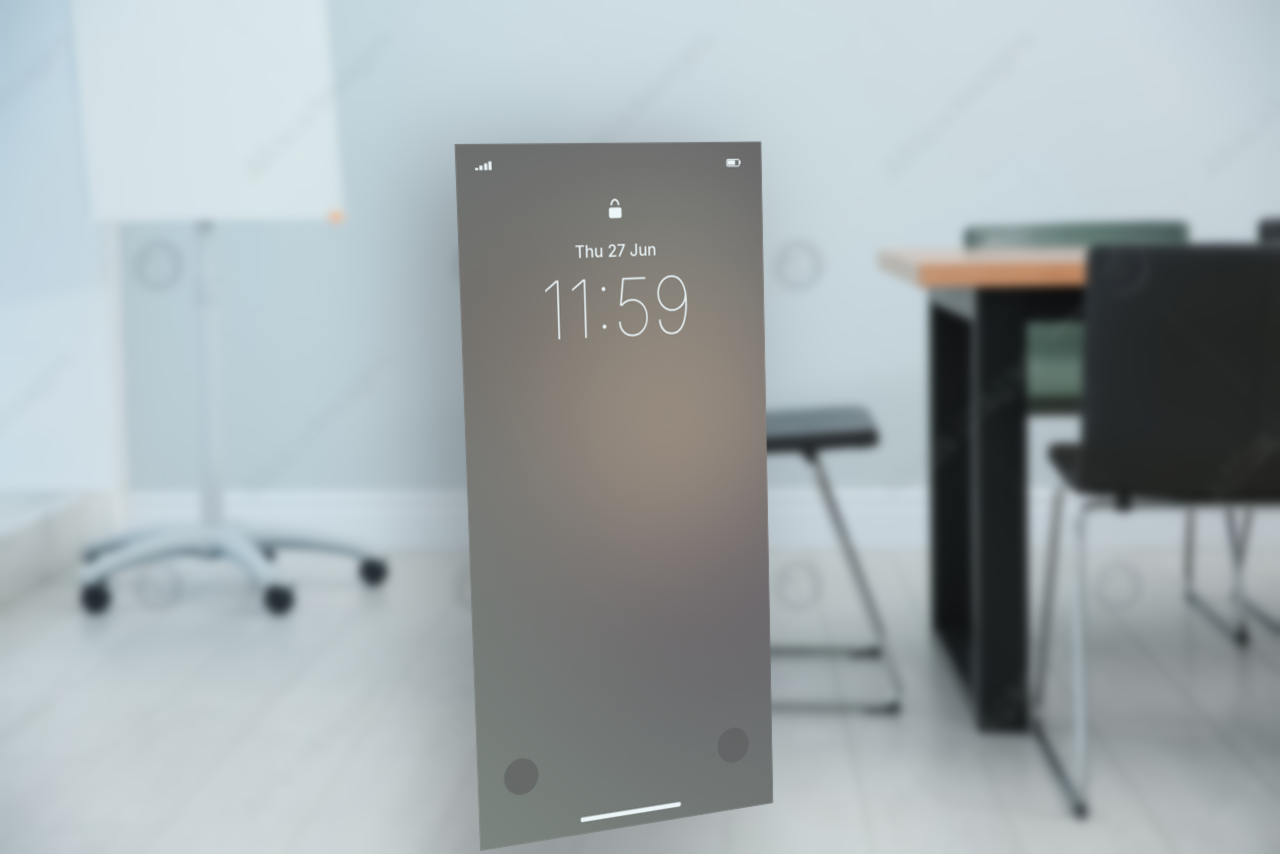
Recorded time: 11:59
